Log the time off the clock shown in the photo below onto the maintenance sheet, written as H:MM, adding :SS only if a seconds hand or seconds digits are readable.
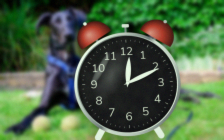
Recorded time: 12:11
